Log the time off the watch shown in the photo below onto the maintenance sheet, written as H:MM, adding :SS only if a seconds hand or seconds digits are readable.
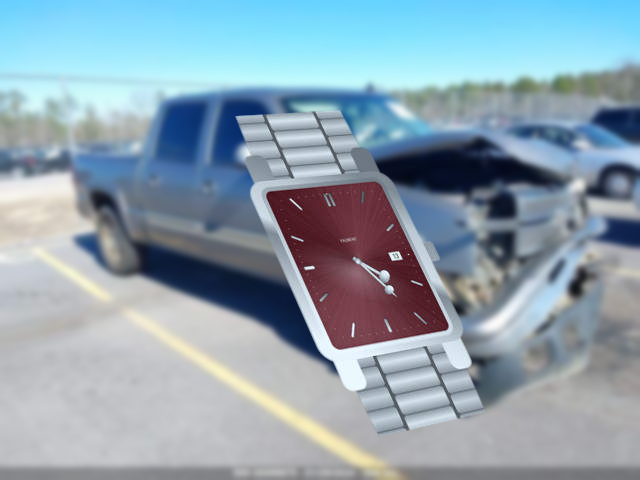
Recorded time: 4:25
